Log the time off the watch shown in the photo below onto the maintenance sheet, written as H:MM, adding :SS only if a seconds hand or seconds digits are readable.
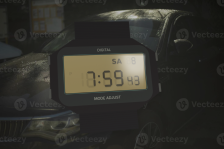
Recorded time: 7:59:43
